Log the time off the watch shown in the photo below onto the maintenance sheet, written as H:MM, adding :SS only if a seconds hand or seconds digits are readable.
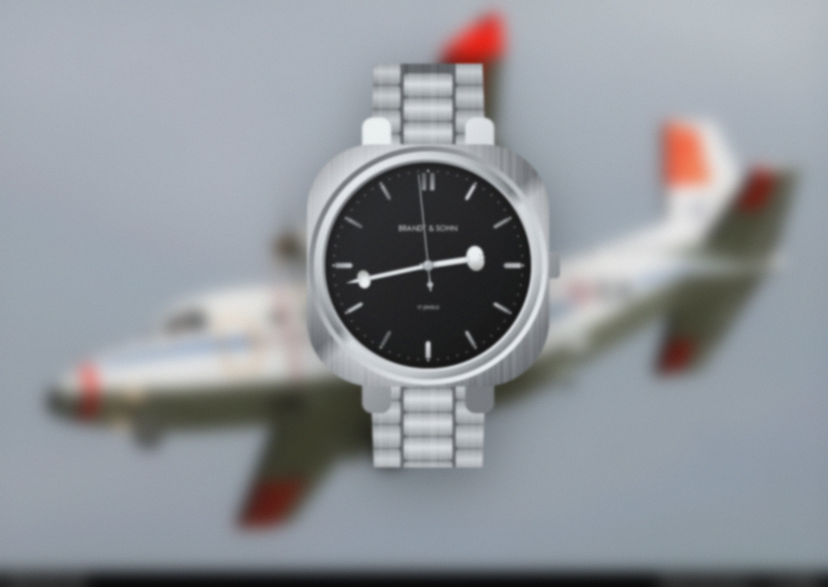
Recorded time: 2:42:59
